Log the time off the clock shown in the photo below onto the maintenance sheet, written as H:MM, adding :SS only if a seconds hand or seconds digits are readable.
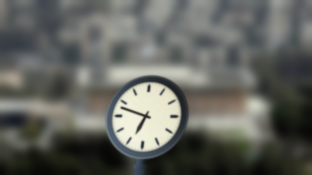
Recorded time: 6:48
